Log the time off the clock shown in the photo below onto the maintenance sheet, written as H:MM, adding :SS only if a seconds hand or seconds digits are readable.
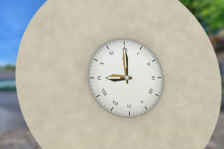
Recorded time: 9:00
